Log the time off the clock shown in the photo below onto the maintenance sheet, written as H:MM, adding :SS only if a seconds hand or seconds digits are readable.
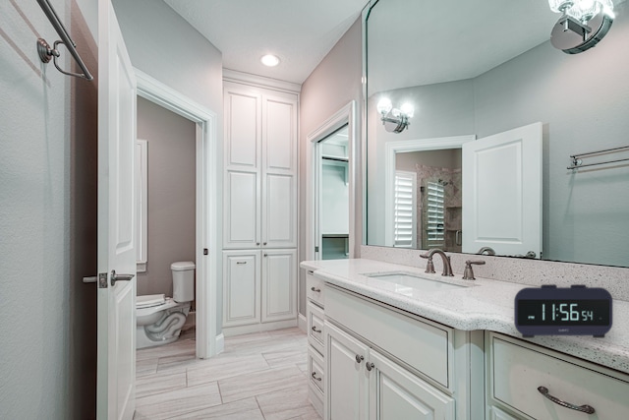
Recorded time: 11:56:54
